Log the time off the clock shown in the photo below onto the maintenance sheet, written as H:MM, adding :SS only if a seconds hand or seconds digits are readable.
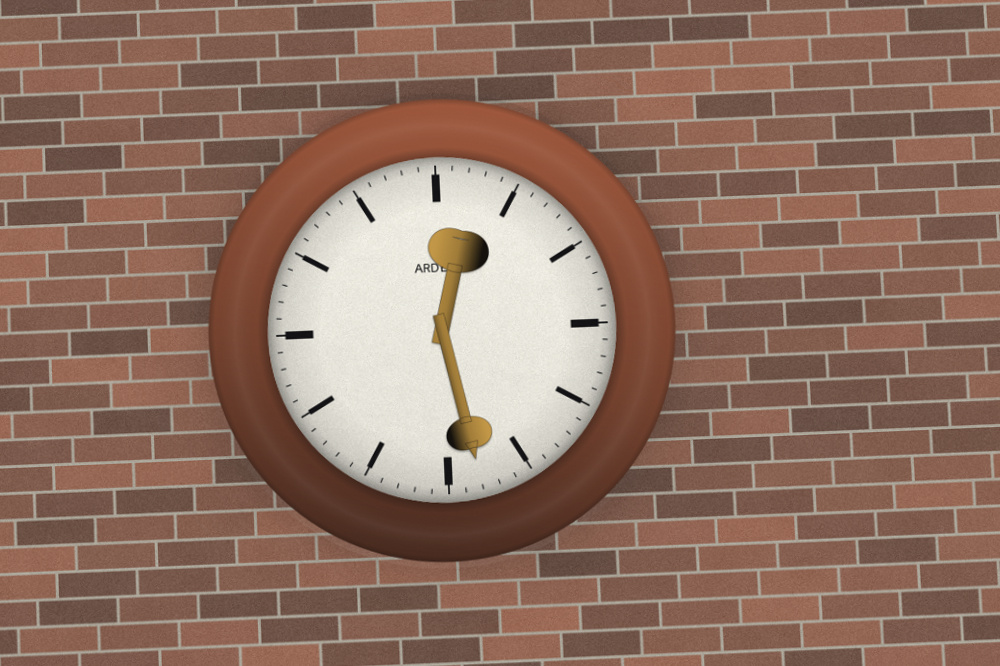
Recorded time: 12:28
